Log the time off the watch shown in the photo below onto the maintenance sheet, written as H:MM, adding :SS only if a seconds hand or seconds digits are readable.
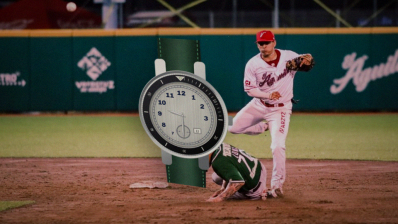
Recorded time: 9:30
